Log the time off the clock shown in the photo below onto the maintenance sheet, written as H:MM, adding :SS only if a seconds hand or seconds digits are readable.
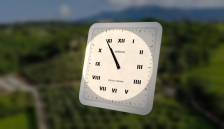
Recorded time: 10:54
